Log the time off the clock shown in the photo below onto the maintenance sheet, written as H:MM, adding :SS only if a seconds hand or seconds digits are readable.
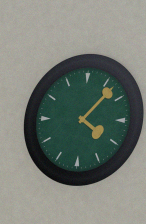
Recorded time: 4:07
